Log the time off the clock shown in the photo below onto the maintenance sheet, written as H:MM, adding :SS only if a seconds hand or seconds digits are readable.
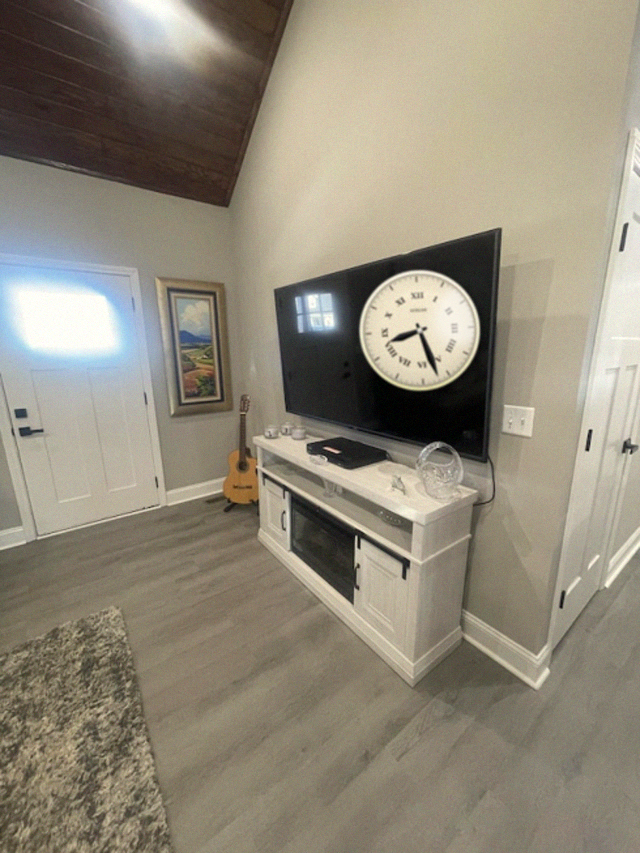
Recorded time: 8:27
